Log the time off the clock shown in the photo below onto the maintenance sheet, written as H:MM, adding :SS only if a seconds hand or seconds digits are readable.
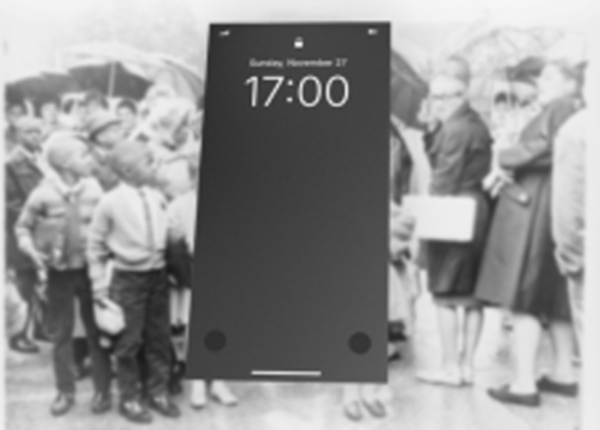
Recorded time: 17:00
